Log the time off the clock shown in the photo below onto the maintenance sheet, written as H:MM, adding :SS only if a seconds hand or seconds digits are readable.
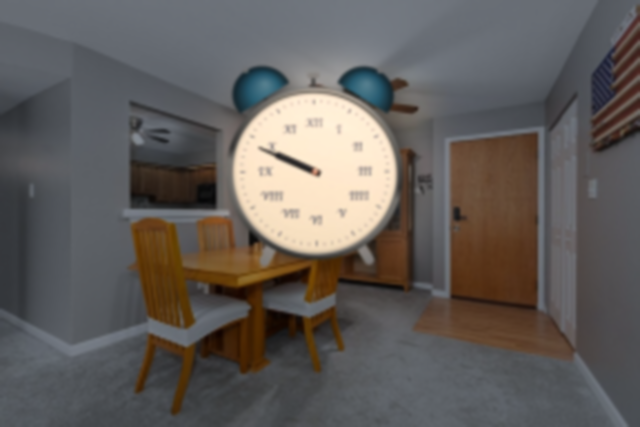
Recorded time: 9:49
